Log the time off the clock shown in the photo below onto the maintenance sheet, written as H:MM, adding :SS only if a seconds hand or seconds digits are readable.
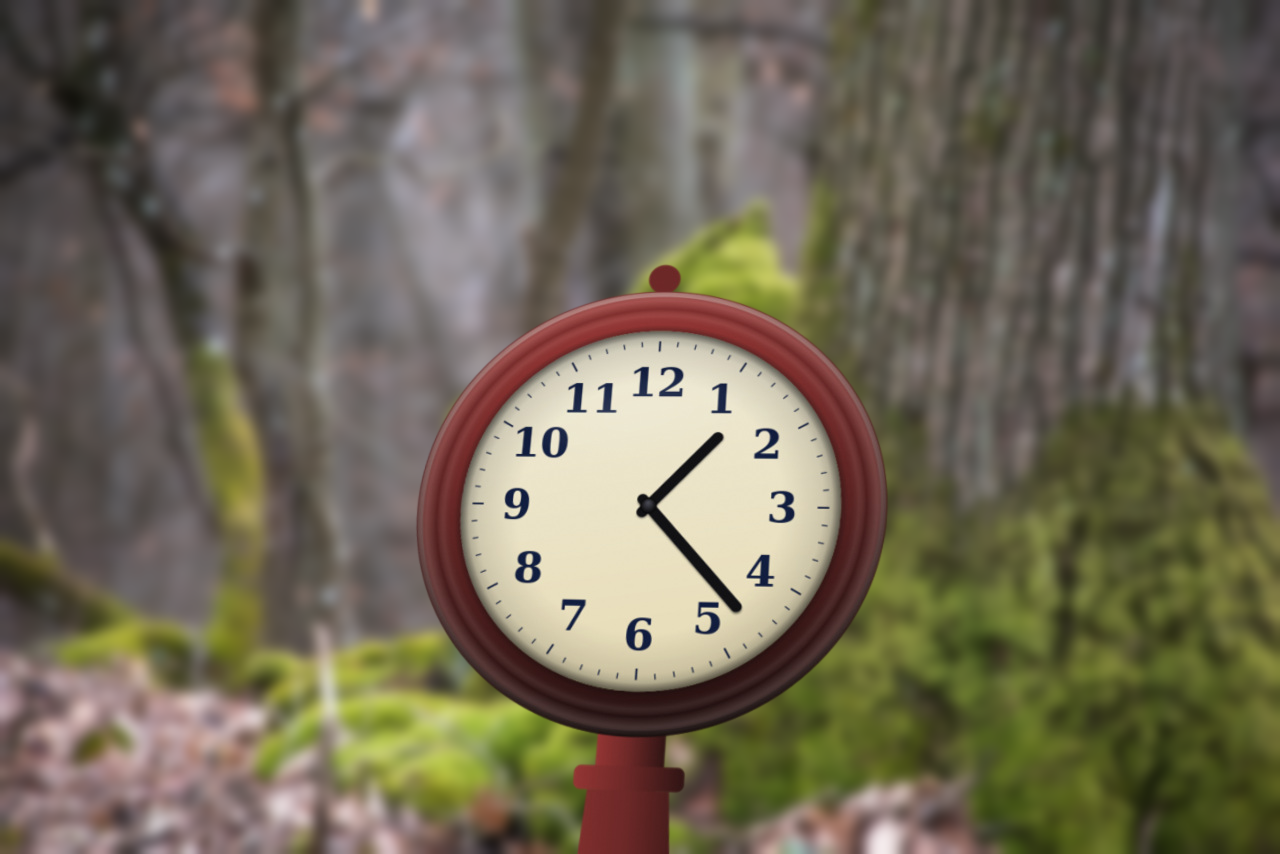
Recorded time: 1:23
